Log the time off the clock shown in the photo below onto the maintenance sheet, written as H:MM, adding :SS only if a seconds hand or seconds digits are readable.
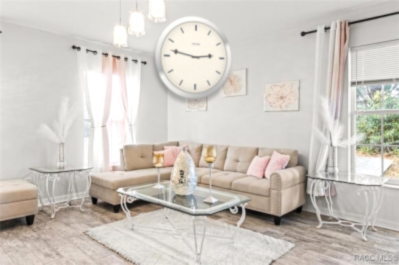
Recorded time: 2:47
